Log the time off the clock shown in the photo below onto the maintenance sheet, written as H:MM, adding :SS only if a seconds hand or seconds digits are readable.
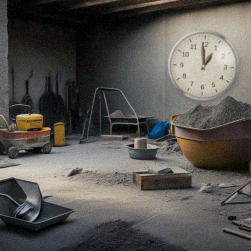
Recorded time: 12:59
